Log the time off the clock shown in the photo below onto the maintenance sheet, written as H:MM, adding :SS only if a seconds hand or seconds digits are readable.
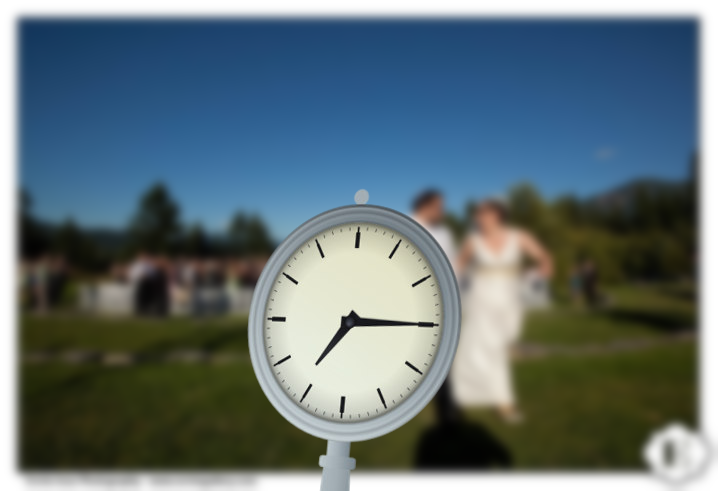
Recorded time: 7:15
